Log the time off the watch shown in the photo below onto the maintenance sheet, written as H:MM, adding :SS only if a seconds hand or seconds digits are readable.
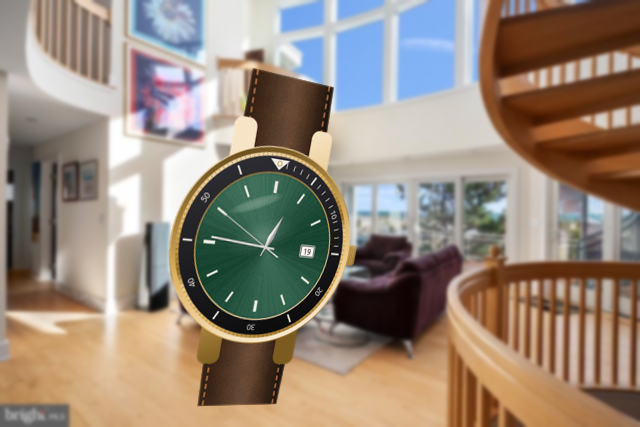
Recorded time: 12:45:50
